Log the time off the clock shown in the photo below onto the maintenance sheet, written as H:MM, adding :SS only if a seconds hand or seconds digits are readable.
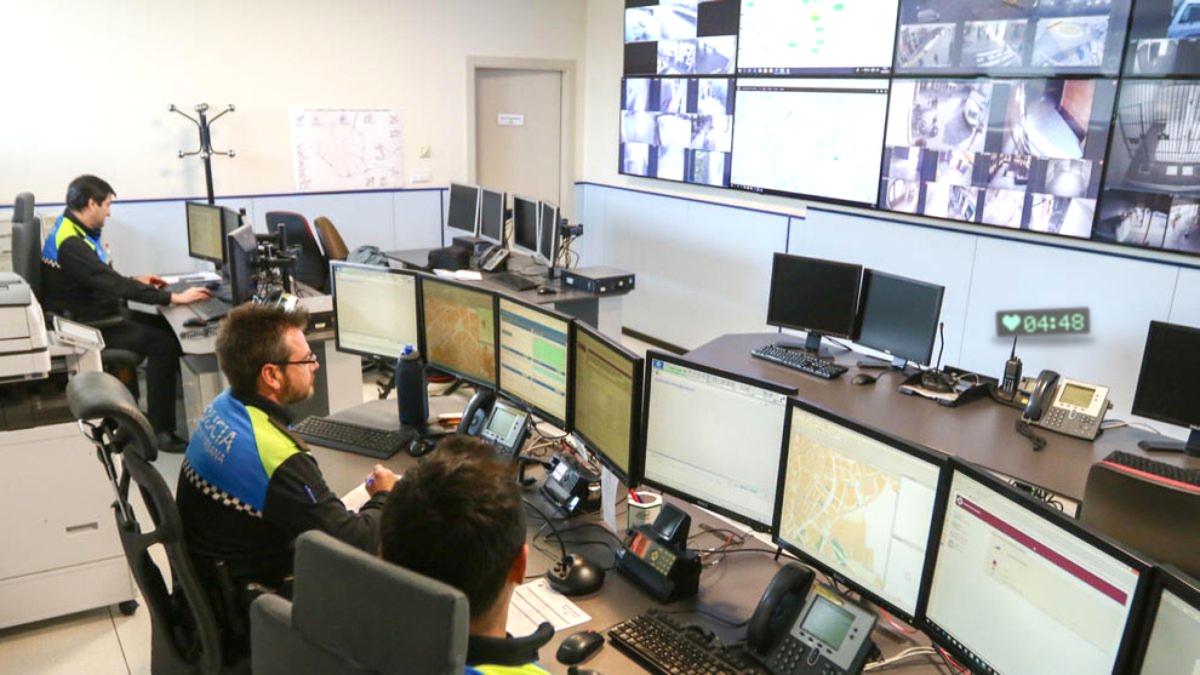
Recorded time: 4:48
